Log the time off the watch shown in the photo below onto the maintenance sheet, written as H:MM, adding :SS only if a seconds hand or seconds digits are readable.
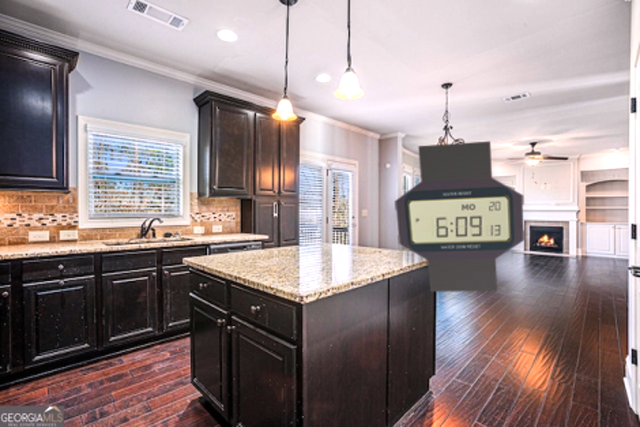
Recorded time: 6:09:13
